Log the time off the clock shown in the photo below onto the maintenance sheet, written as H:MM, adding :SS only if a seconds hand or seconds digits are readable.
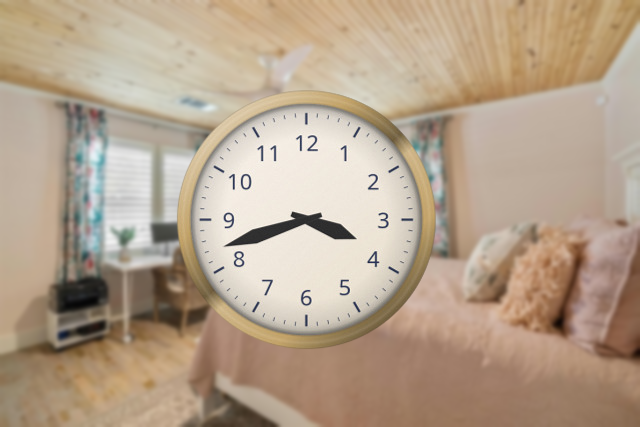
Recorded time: 3:42
